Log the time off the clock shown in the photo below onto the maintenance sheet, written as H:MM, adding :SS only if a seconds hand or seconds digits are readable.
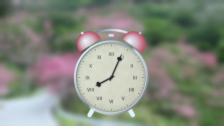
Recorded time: 8:04
